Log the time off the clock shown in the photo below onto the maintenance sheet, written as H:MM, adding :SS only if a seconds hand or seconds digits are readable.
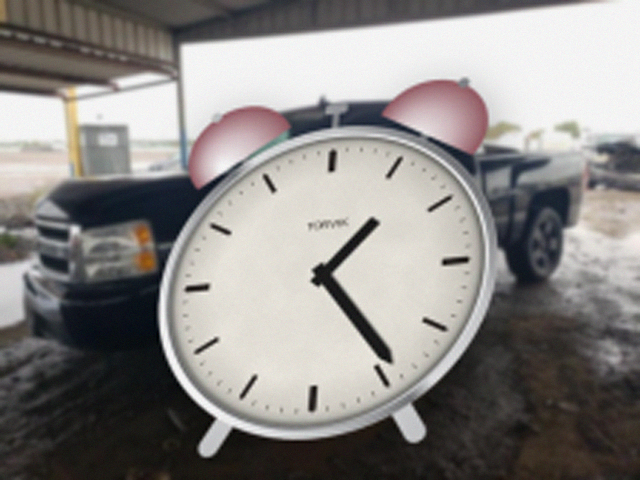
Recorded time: 1:24
